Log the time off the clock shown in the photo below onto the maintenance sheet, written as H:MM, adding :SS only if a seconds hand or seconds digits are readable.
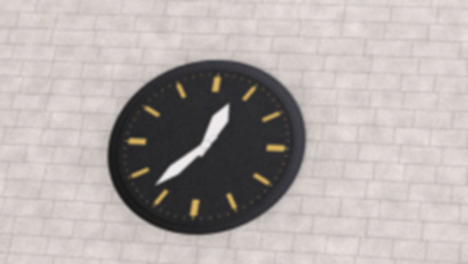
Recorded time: 12:37
